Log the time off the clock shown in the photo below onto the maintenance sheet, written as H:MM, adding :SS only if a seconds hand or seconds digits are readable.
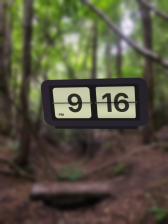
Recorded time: 9:16
